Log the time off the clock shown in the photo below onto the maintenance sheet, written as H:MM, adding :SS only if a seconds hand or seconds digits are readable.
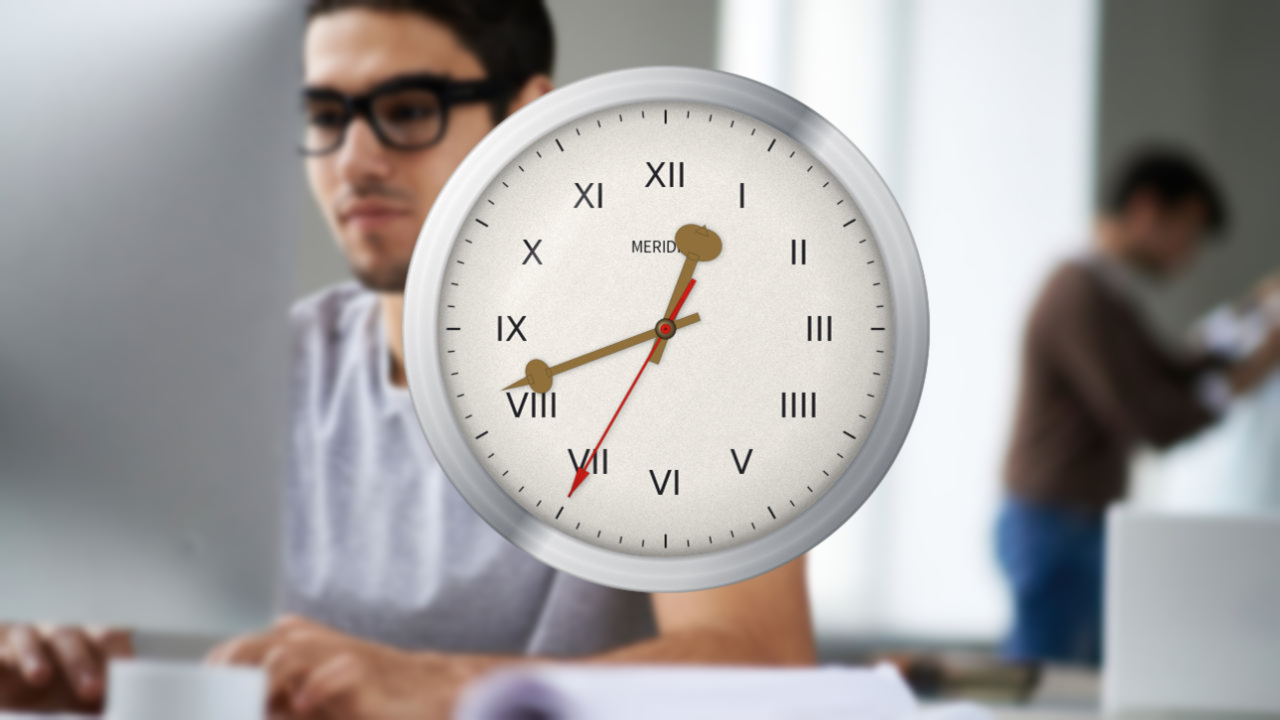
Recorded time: 12:41:35
